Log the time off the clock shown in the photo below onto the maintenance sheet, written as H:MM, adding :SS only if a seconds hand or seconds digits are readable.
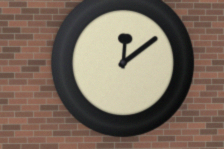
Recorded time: 12:09
